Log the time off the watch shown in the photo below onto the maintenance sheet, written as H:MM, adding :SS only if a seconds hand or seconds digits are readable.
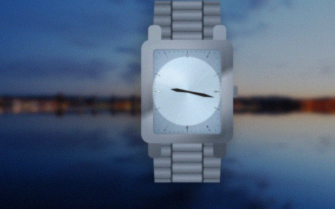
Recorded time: 9:17
